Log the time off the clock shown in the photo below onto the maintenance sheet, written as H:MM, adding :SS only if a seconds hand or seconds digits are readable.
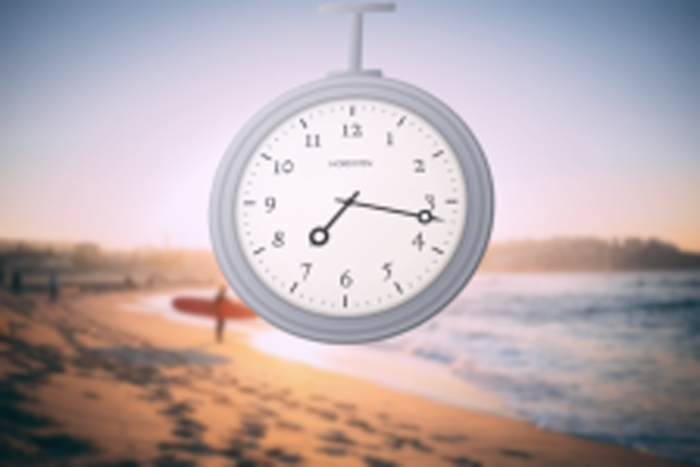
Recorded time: 7:17
